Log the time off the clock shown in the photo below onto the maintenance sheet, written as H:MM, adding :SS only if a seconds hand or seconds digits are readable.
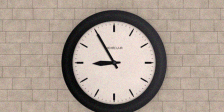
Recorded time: 8:55
